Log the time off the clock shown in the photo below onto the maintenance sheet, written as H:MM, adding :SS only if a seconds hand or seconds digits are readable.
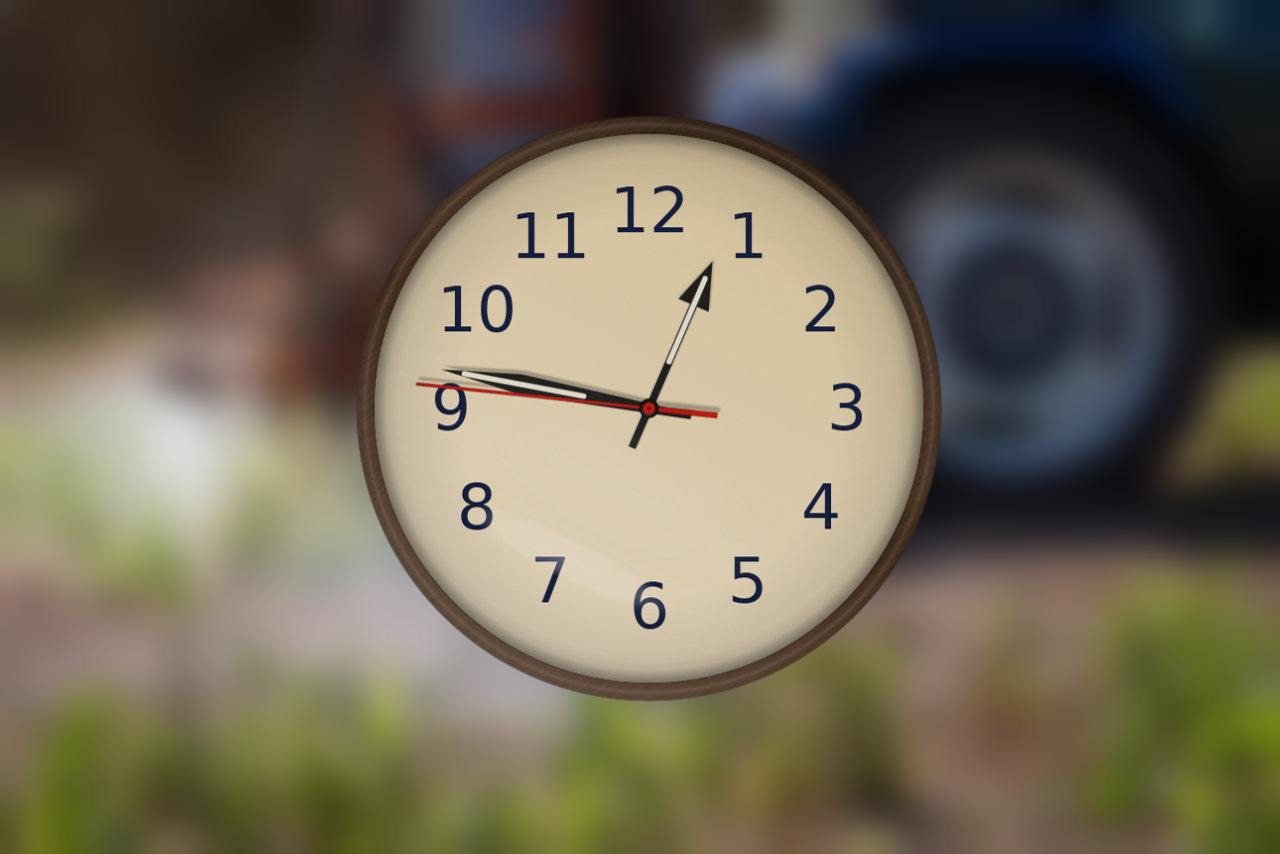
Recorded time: 12:46:46
